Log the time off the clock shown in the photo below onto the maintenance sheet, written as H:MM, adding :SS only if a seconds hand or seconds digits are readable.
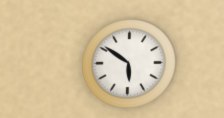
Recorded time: 5:51
